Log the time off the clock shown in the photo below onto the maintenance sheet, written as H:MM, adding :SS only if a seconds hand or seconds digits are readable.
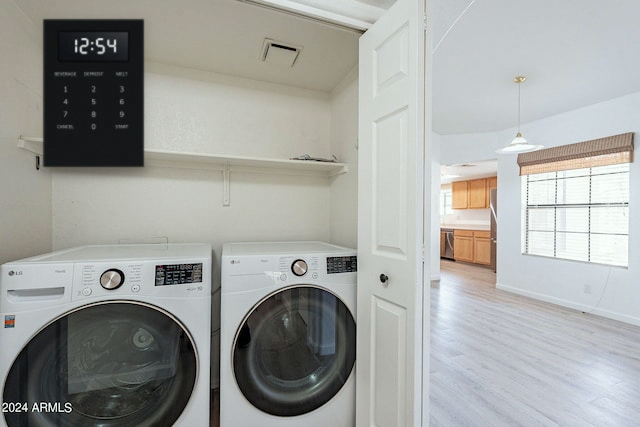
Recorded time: 12:54
